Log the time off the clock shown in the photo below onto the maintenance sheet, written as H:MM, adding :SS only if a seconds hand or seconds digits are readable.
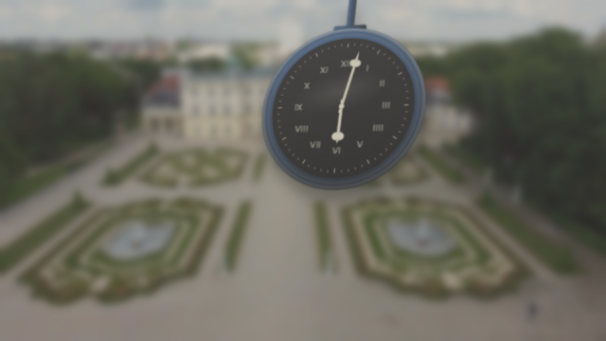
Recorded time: 6:02
